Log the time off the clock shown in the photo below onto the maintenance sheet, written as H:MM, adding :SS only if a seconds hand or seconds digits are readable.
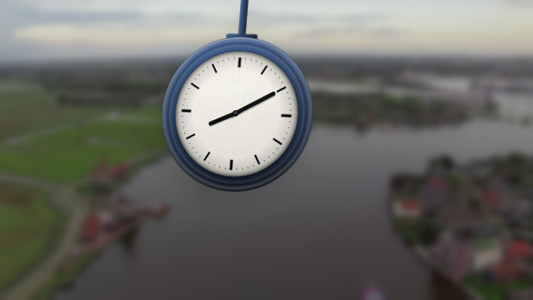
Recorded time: 8:10
